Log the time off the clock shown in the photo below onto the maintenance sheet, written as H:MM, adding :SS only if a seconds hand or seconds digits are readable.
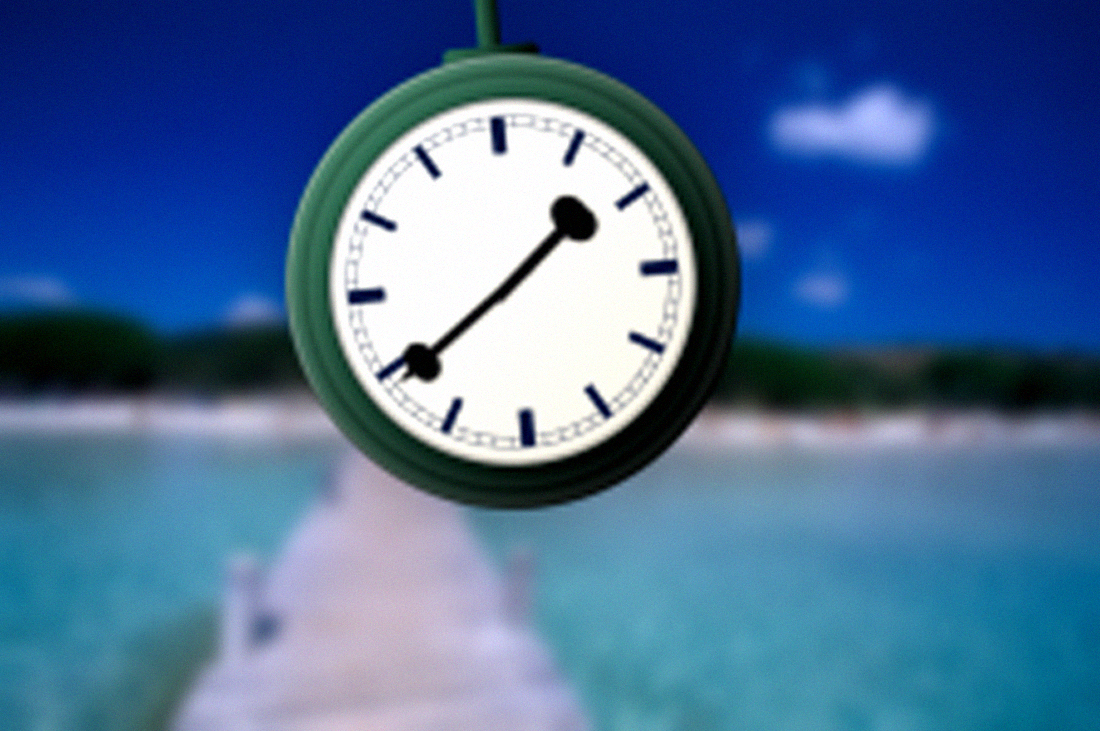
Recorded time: 1:39
